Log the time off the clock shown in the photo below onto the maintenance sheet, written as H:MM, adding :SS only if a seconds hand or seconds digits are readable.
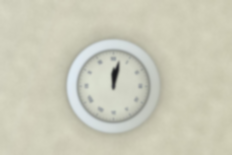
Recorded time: 12:02
